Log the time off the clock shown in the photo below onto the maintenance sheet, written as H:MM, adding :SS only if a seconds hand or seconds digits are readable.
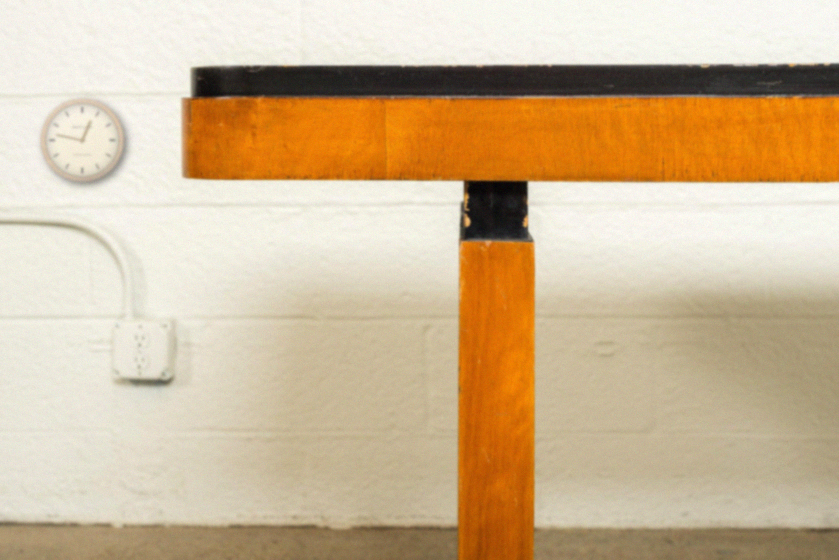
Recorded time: 12:47
